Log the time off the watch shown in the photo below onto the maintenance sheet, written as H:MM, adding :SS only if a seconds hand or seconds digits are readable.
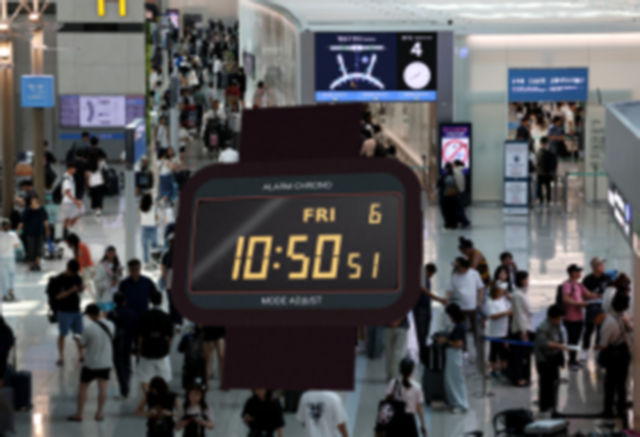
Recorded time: 10:50:51
